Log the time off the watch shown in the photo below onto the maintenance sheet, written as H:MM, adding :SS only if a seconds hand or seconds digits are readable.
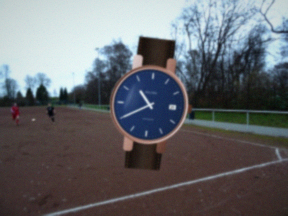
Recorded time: 10:40
